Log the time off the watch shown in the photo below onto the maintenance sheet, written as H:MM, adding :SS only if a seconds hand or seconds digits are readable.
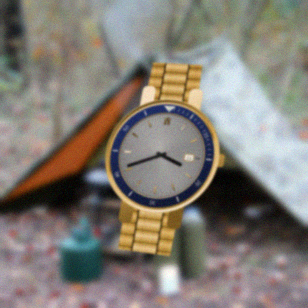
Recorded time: 3:41
